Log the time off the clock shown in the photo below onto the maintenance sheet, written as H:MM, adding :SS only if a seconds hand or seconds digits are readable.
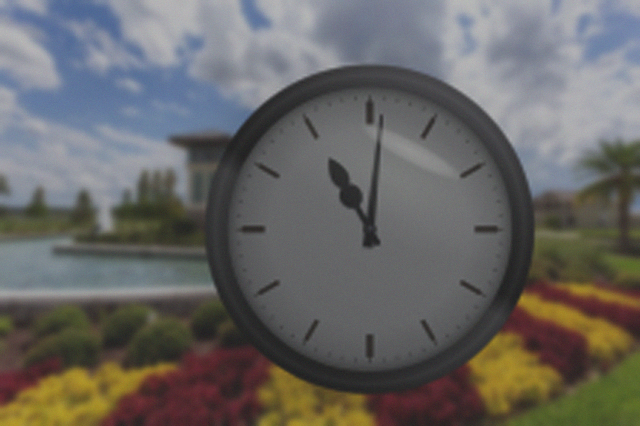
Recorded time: 11:01
